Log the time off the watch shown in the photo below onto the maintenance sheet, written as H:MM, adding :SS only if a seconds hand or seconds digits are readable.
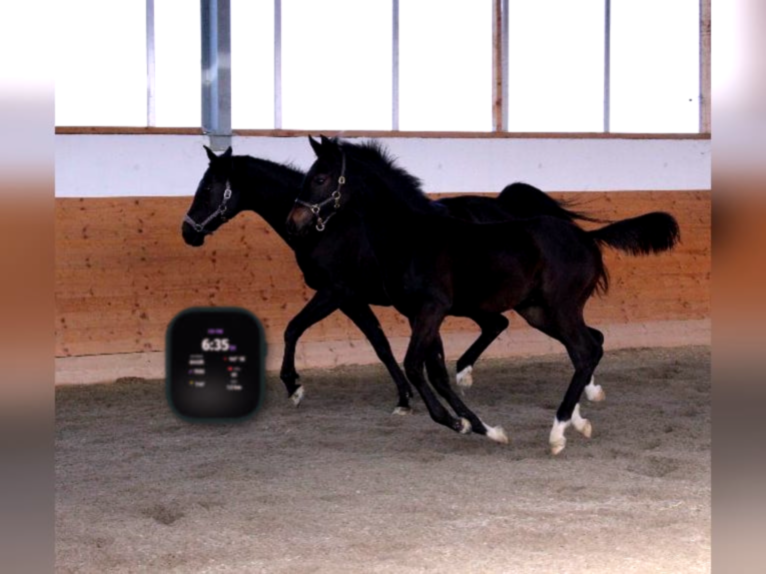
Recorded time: 6:35
